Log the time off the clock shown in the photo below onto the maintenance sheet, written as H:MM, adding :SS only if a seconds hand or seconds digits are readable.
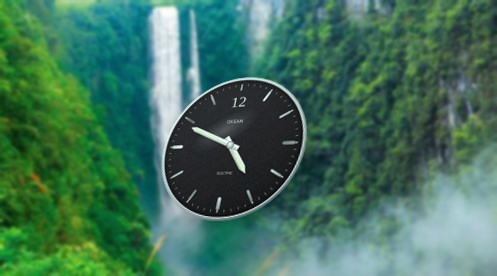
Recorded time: 4:49
